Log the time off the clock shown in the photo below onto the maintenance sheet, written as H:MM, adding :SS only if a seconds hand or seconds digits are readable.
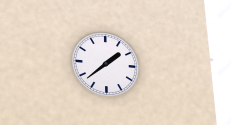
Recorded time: 1:38
